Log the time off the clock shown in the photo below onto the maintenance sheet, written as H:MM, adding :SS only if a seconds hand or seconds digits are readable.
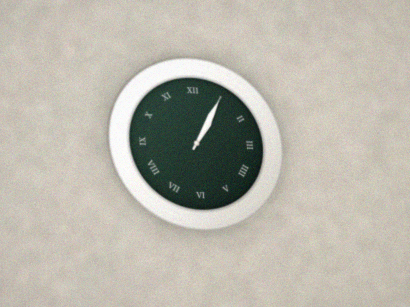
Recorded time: 1:05
